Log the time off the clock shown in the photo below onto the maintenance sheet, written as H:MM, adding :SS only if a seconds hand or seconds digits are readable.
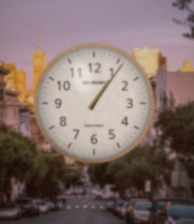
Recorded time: 1:06
